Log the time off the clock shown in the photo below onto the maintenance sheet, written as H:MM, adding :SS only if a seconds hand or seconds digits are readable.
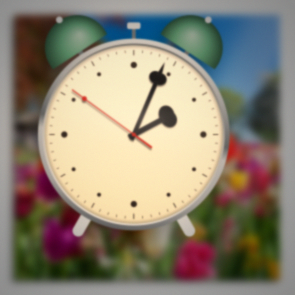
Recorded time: 2:03:51
